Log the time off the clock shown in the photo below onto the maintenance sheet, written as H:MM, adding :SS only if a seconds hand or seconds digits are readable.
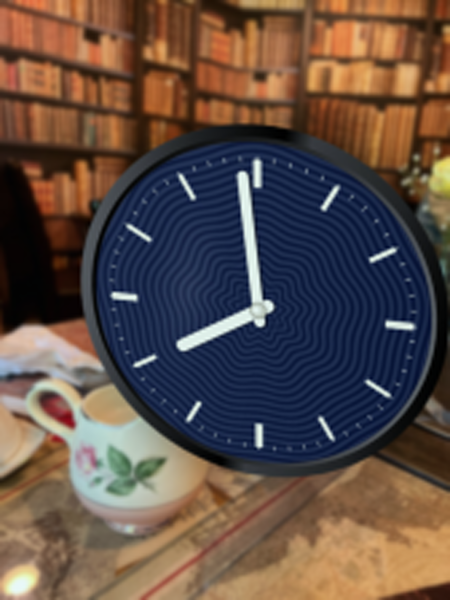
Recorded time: 7:59
